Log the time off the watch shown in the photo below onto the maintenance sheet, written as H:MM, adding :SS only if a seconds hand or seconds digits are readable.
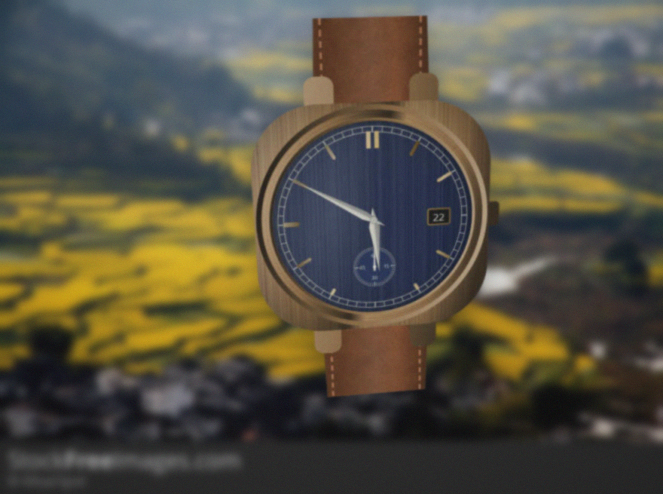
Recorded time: 5:50
